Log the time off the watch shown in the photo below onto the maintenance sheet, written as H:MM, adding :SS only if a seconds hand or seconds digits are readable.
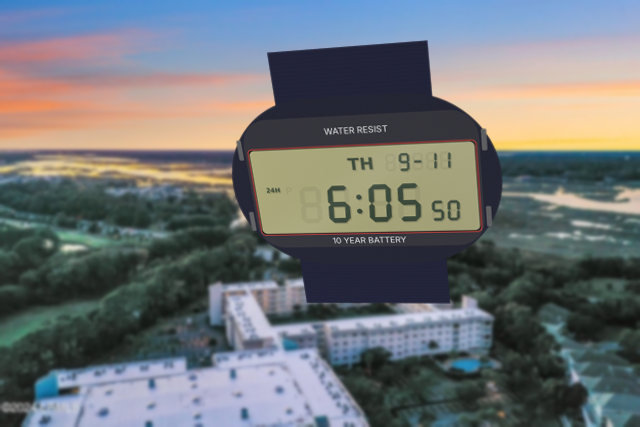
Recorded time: 6:05:50
